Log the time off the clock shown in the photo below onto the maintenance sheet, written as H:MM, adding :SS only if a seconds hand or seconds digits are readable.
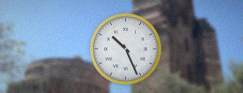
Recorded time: 10:26
